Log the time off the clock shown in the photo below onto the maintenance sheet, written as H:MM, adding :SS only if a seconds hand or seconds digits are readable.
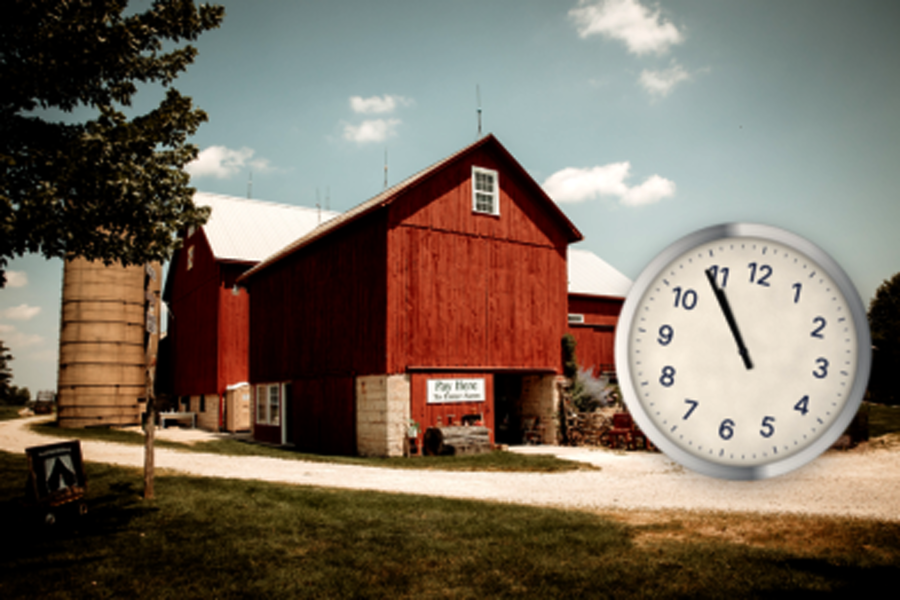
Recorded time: 10:54
